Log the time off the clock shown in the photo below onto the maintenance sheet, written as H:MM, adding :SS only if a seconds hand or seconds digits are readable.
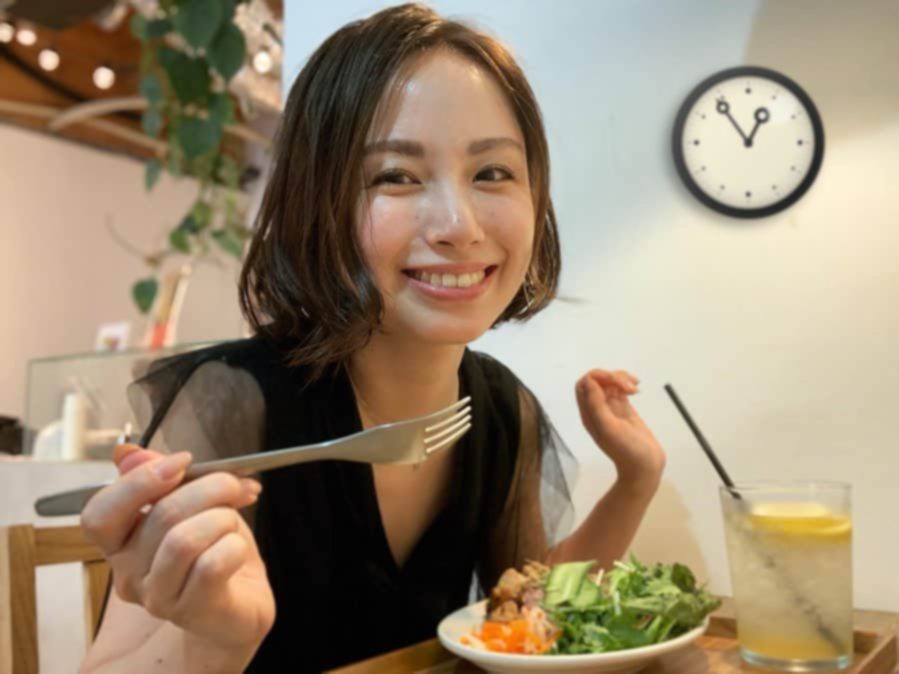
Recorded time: 12:54
